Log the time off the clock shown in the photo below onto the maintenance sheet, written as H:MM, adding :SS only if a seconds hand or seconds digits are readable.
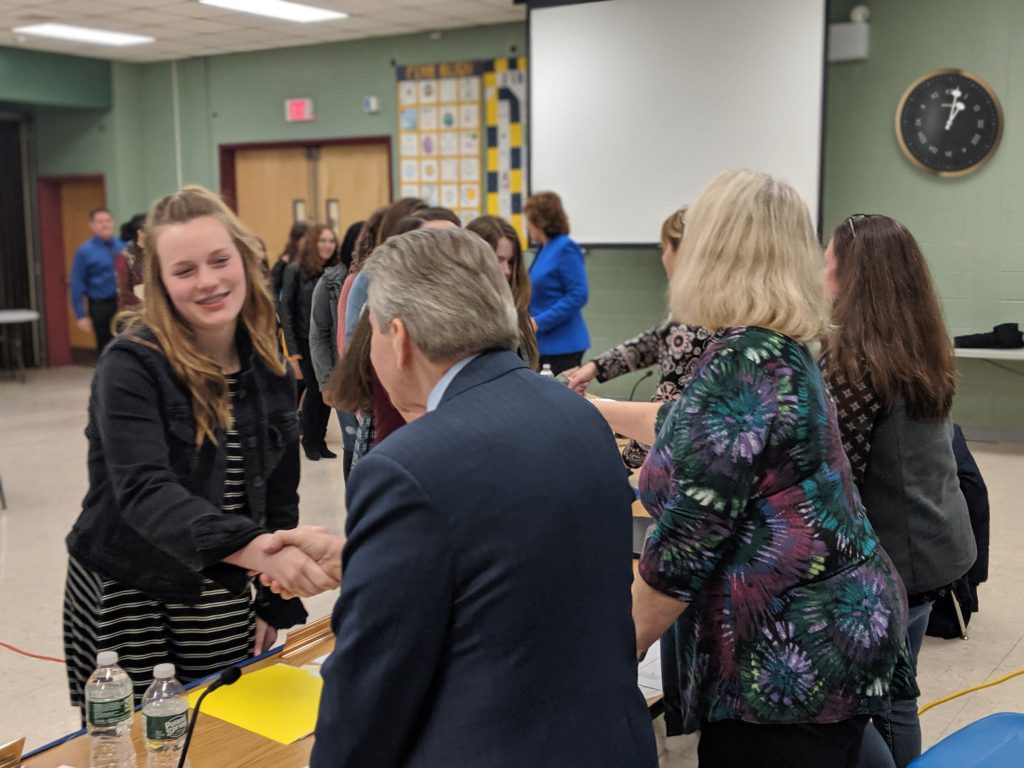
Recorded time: 1:02
